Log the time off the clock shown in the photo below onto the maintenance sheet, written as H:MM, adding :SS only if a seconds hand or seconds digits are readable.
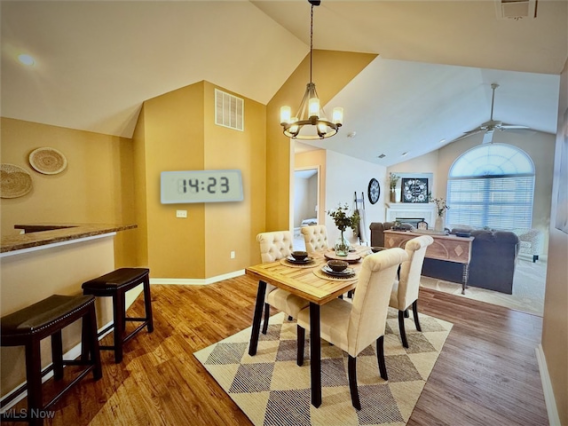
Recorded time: 14:23
